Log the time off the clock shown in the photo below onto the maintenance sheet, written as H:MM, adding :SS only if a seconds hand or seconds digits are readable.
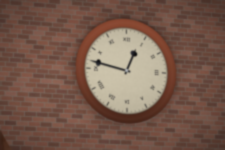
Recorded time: 12:47
